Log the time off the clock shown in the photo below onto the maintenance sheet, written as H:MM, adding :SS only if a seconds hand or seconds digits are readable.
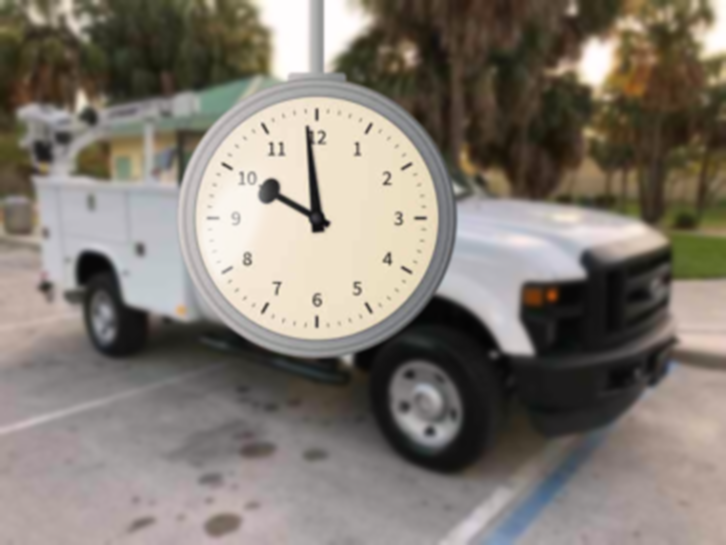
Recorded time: 9:59
